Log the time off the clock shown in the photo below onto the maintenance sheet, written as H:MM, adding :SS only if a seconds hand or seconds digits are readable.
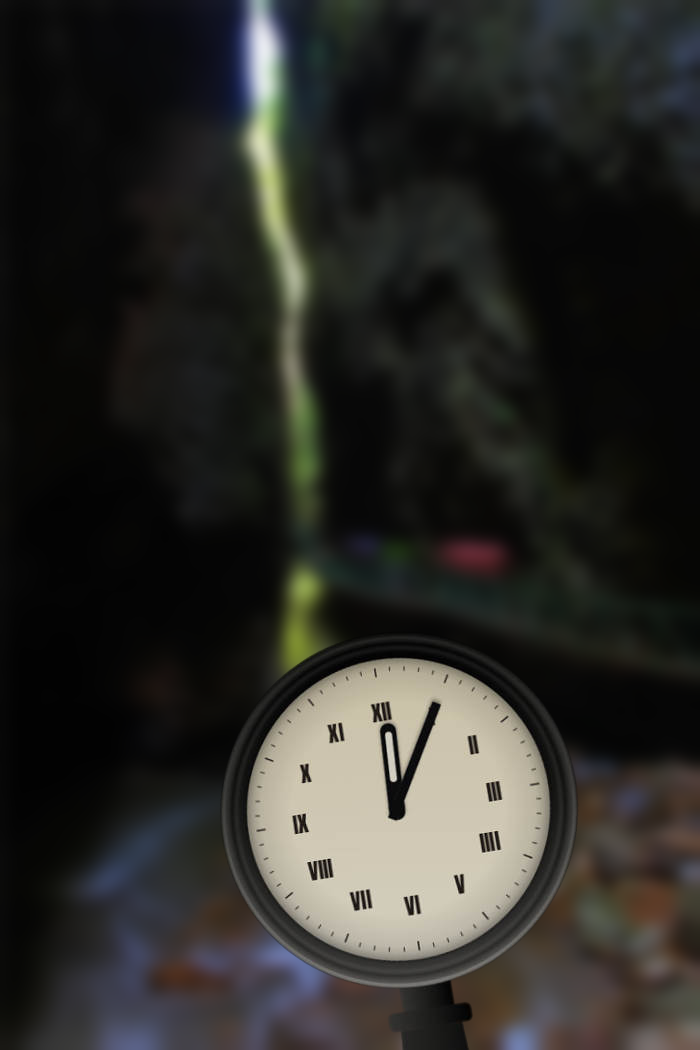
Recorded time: 12:05
